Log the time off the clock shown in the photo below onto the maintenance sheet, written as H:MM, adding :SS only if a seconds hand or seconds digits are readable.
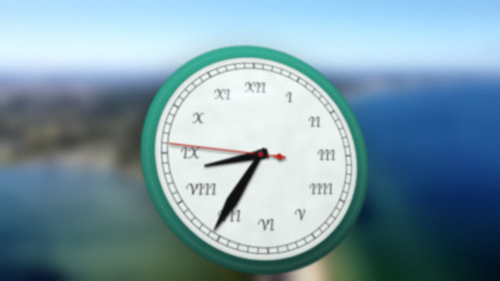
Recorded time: 8:35:46
